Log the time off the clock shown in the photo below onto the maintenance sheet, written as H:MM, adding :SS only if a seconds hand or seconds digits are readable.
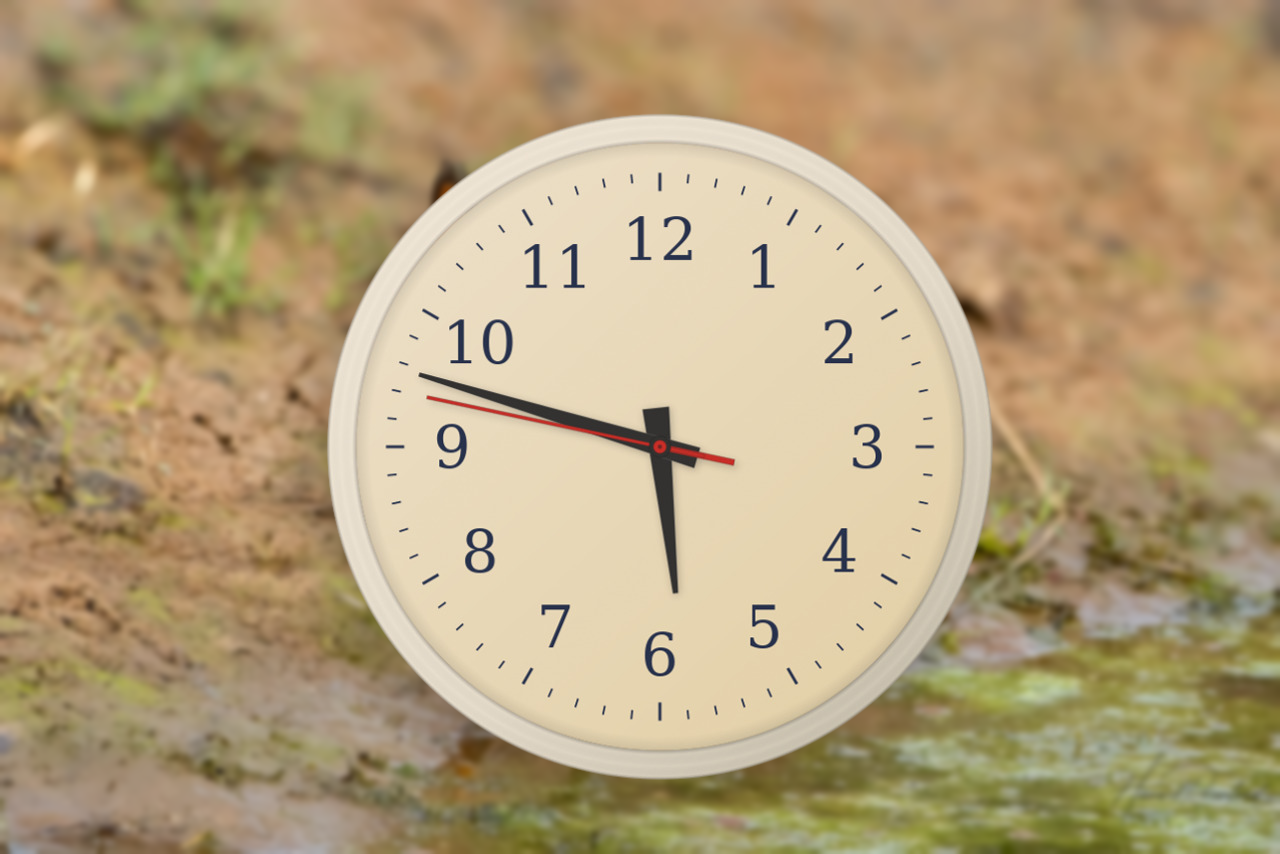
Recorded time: 5:47:47
